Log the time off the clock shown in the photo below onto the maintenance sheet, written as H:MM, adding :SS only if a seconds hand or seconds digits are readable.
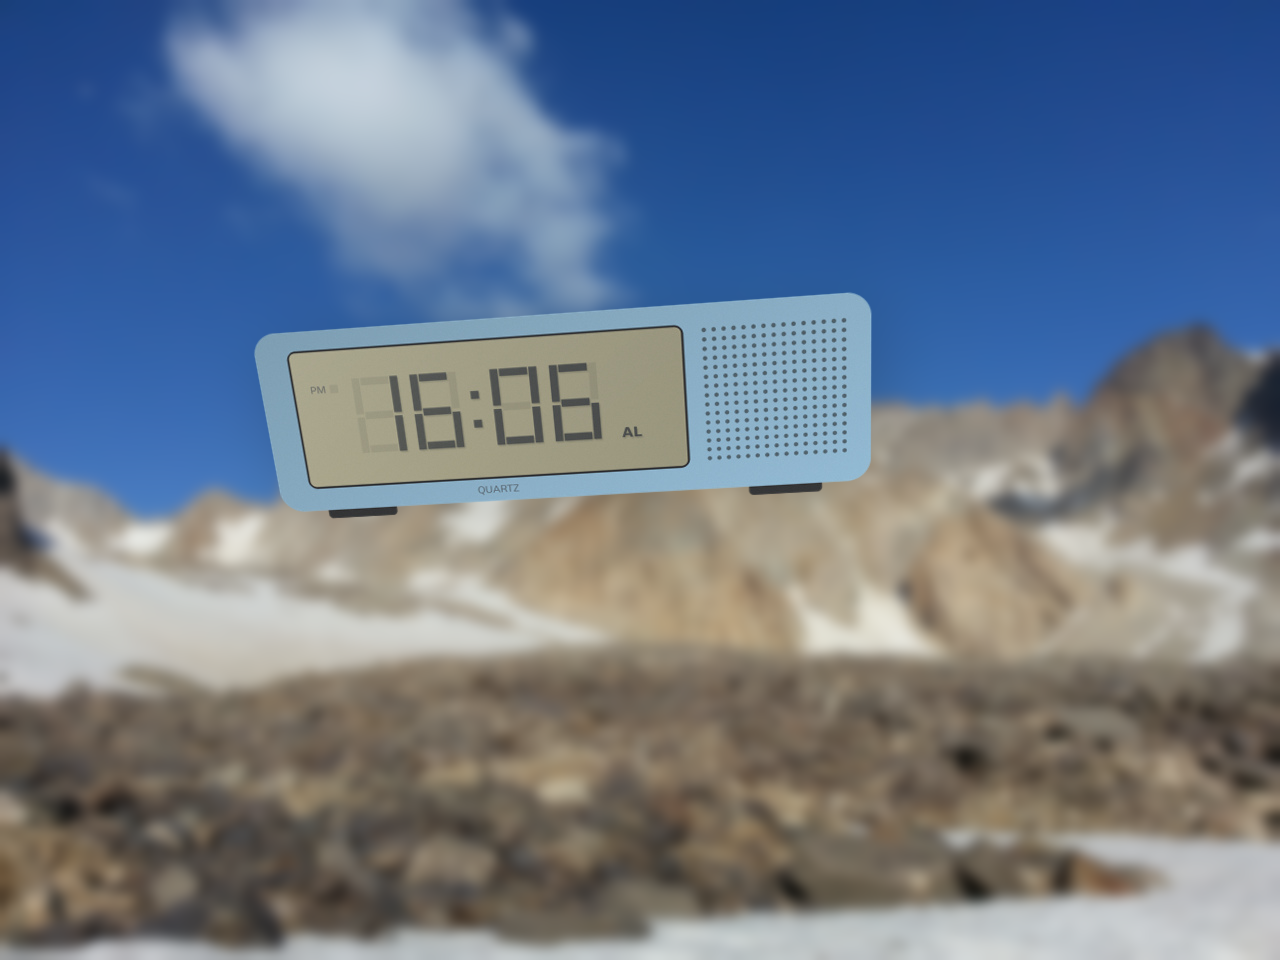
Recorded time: 16:06
